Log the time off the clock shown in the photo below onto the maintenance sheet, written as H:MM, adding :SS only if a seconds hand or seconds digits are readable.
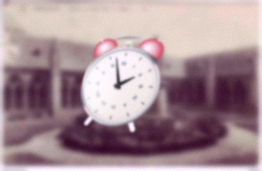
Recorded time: 1:57
